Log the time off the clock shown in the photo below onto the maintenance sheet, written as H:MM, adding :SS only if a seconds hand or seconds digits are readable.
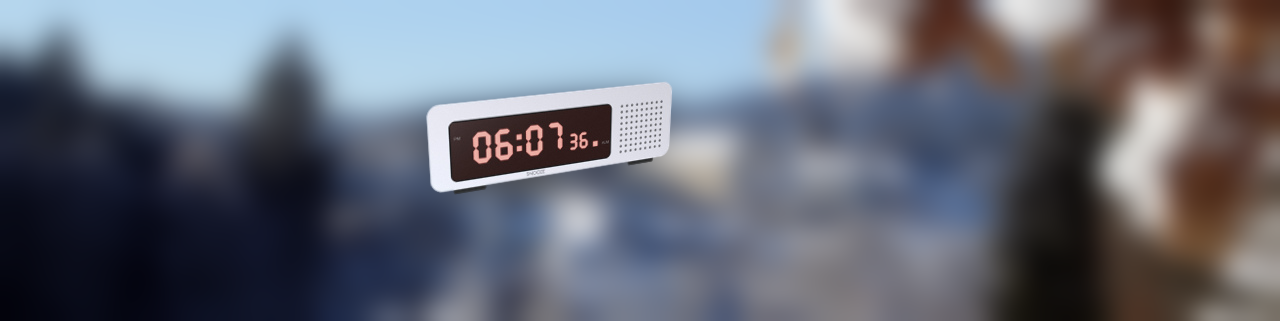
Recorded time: 6:07:36
